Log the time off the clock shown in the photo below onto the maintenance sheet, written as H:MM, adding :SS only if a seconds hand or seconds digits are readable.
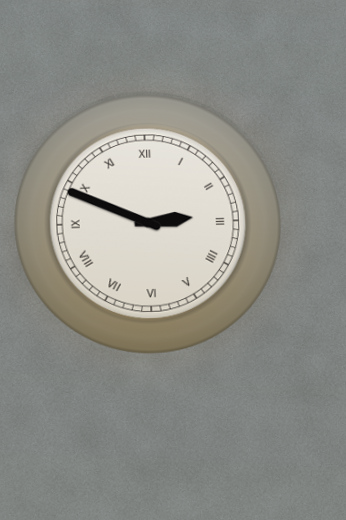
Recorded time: 2:49
